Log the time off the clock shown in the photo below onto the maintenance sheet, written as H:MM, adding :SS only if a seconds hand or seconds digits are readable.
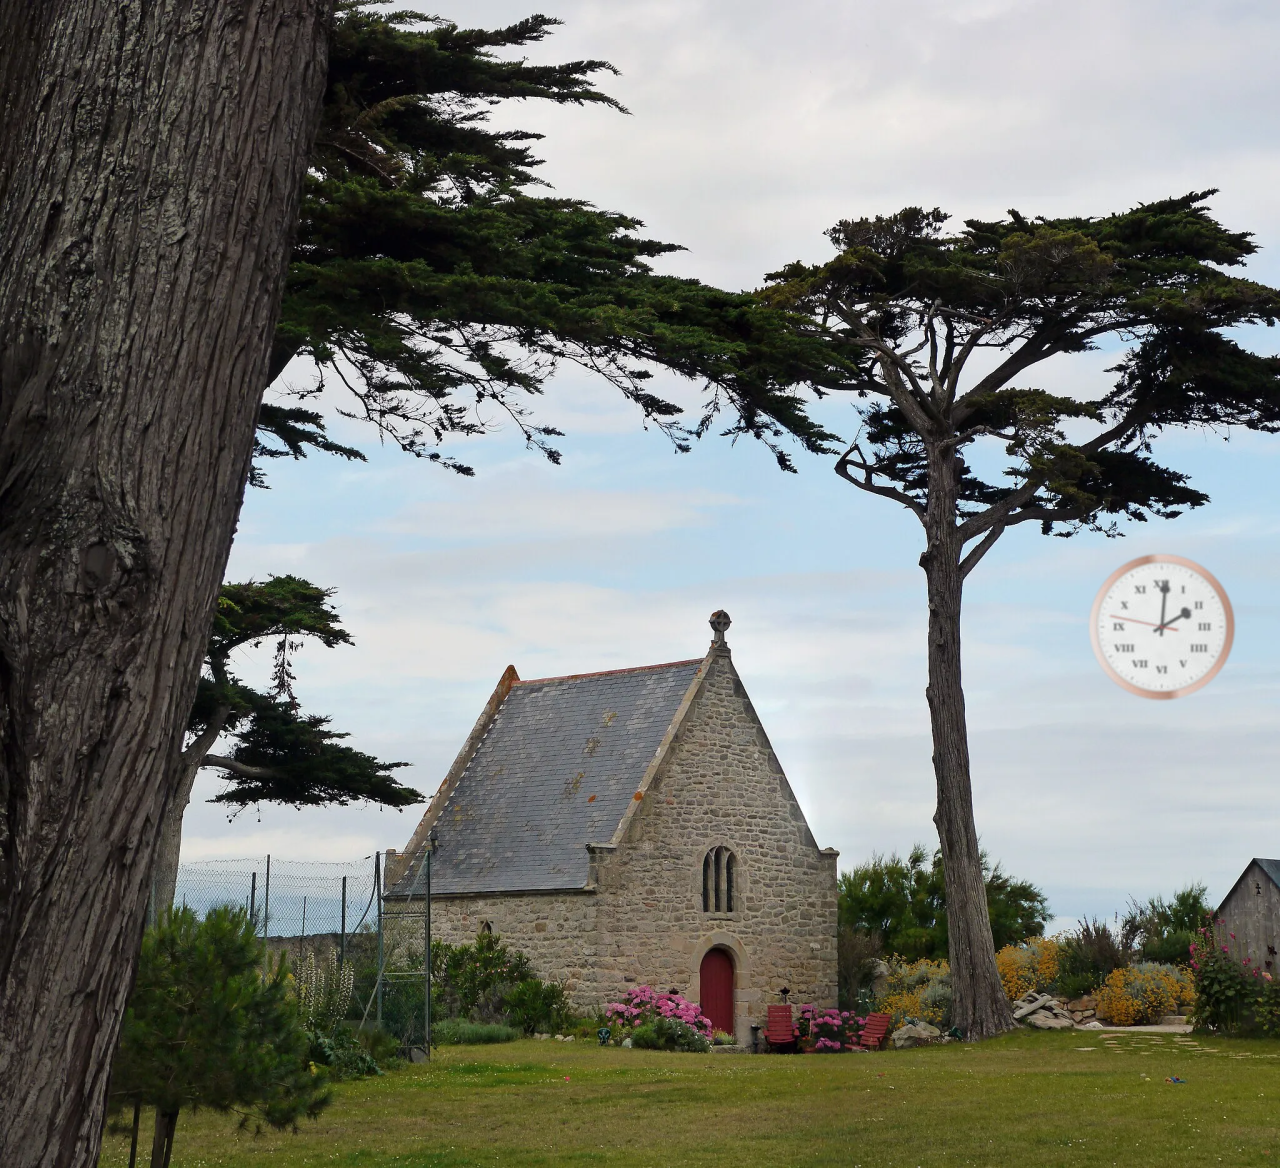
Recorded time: 2:00:47
